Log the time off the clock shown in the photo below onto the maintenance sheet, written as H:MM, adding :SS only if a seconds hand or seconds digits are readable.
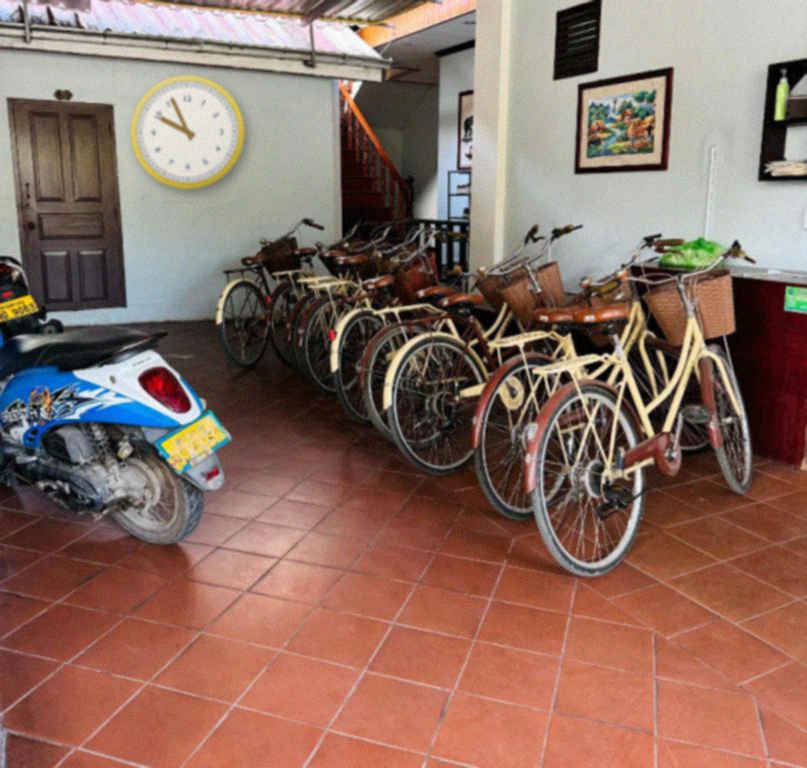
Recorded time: 9:56
